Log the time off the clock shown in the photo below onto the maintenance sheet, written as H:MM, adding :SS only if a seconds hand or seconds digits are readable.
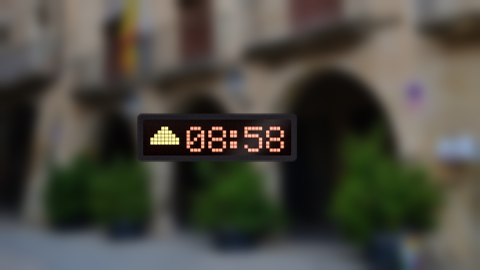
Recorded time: 8:58
